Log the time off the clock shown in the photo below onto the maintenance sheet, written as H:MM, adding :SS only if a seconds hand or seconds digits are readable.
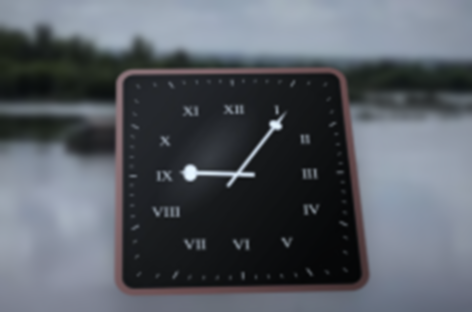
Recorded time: 9:06
